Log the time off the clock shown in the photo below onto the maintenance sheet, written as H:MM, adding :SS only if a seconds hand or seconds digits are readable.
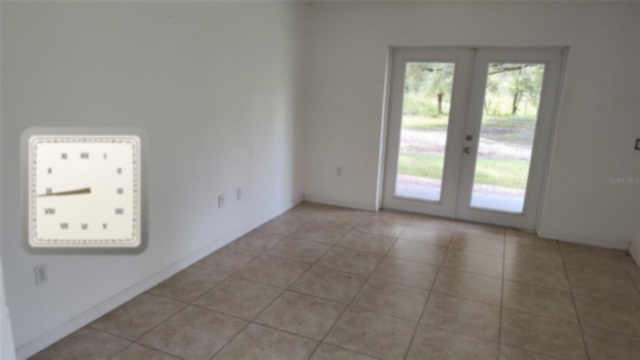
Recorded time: 8:44
